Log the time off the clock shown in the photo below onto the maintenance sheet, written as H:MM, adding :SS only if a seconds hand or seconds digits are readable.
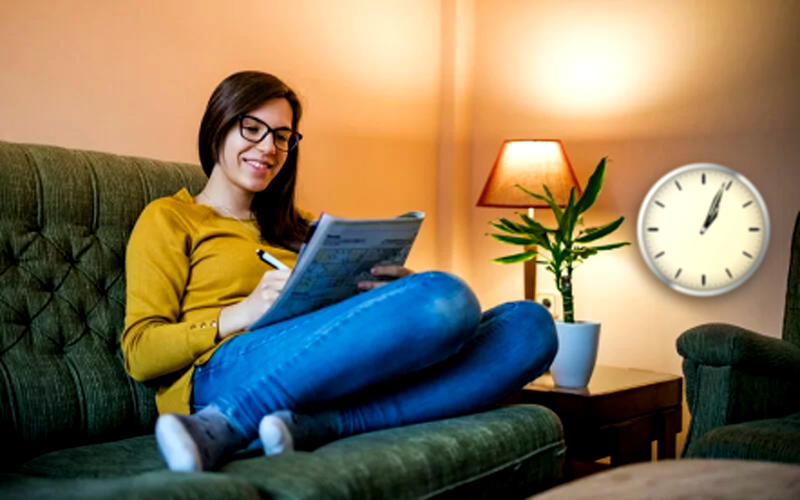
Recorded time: 1:04
